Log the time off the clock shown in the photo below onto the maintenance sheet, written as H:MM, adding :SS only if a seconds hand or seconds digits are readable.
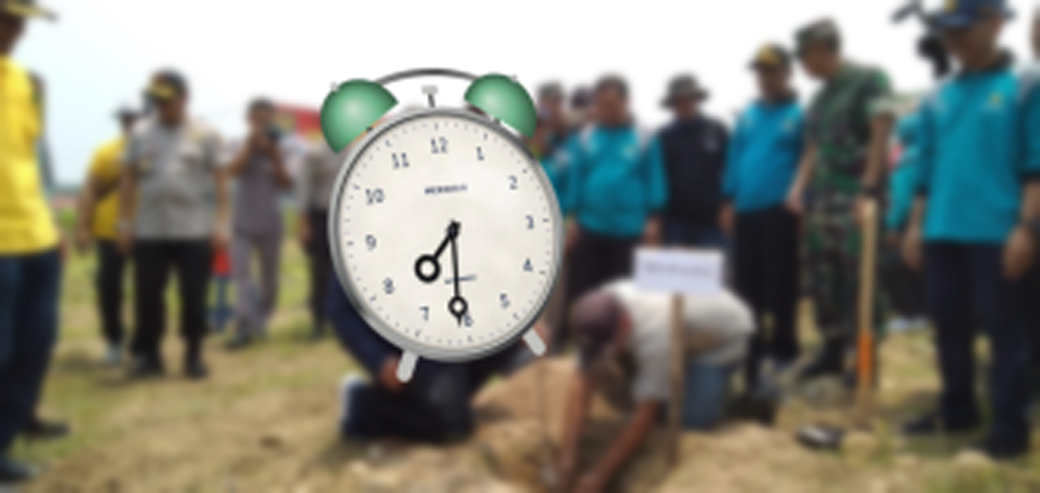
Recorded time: 7:31
